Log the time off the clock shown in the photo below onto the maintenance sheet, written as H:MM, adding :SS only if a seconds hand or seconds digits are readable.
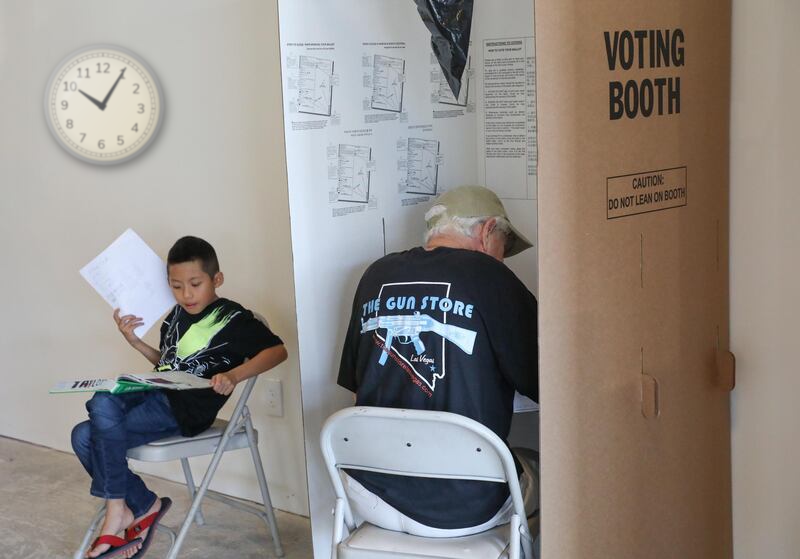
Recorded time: 10:05
